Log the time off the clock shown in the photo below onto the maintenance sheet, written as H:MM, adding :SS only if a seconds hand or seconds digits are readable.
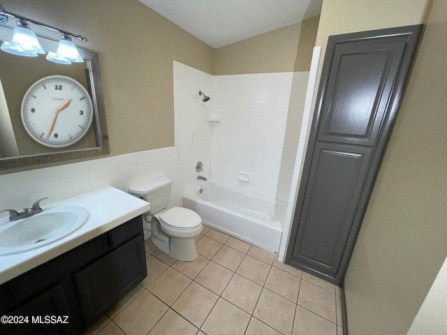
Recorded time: 1:33
